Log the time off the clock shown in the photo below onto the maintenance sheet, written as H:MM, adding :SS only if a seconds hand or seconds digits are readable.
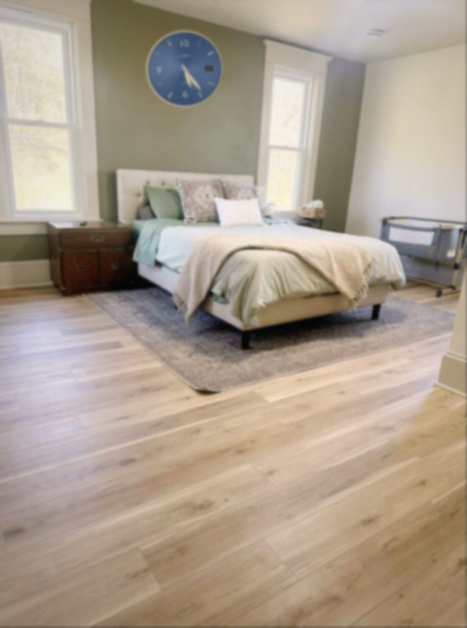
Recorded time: 5:24
